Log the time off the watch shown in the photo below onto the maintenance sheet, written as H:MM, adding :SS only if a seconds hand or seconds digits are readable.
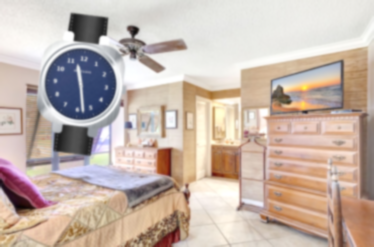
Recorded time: 11:28
